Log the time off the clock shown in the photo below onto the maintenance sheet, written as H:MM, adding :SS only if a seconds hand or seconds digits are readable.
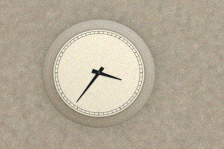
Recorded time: 3:36
